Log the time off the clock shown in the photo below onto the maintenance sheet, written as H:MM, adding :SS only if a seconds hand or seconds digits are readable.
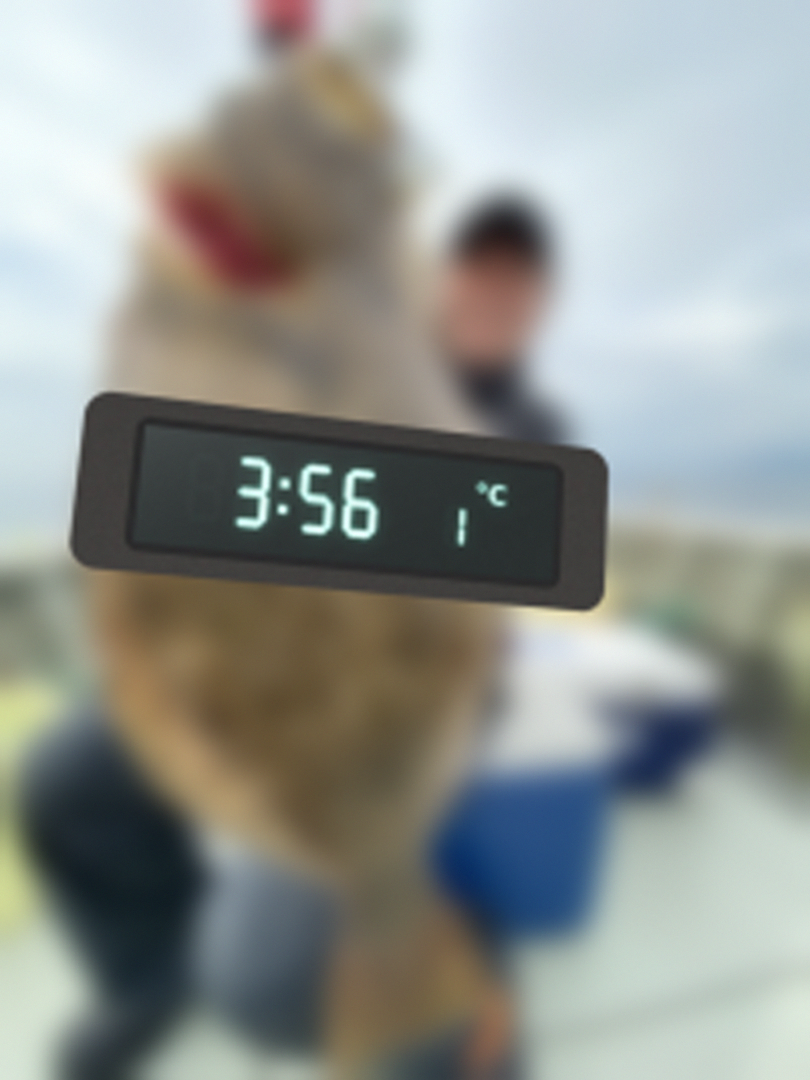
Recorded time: 3:56
